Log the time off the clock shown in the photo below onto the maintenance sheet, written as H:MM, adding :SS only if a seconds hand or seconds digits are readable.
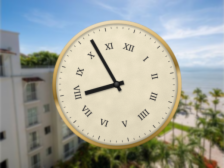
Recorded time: 7:52
